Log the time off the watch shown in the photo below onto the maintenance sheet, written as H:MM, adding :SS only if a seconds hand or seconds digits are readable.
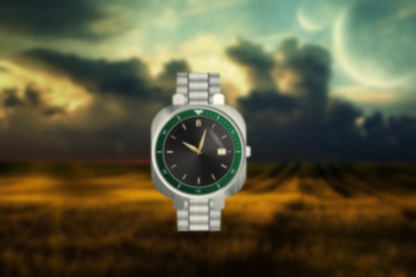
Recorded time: 10:03
